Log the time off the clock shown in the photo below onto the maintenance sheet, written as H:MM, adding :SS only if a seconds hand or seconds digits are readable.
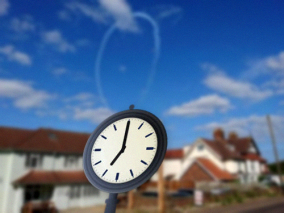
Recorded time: 7:00
